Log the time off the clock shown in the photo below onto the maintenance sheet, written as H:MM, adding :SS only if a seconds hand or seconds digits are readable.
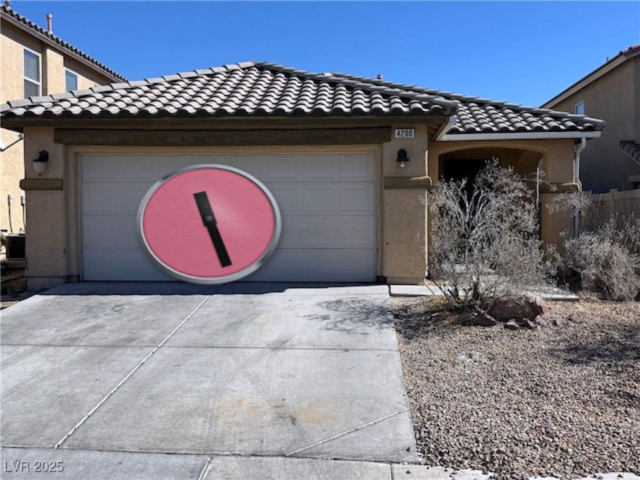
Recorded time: 11:27
